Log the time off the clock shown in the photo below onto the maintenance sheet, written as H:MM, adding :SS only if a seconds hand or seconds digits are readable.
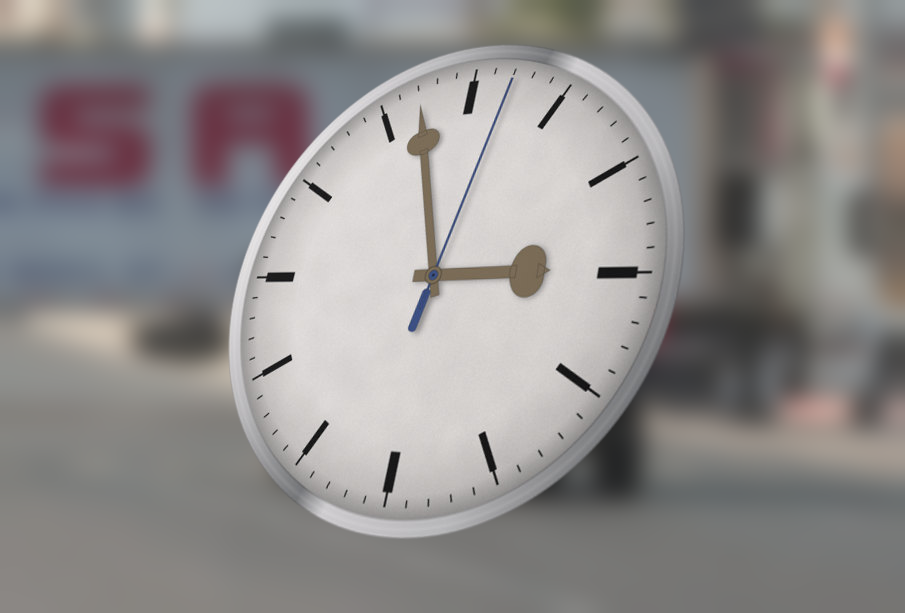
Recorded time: 2:57:02
